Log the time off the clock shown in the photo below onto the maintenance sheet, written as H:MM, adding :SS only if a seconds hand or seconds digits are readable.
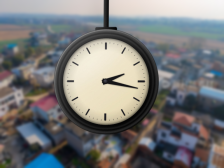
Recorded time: 2:17
